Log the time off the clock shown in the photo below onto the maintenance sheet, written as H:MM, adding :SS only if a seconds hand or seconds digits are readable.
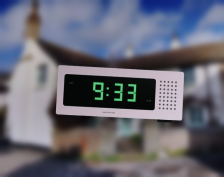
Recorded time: 9:33
